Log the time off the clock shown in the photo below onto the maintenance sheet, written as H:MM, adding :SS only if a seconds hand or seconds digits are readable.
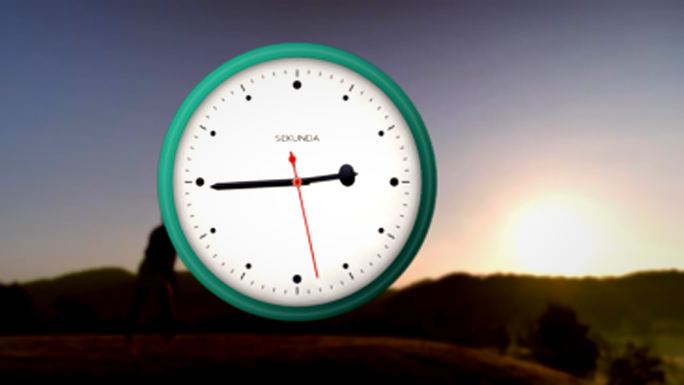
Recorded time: 2:44:28
